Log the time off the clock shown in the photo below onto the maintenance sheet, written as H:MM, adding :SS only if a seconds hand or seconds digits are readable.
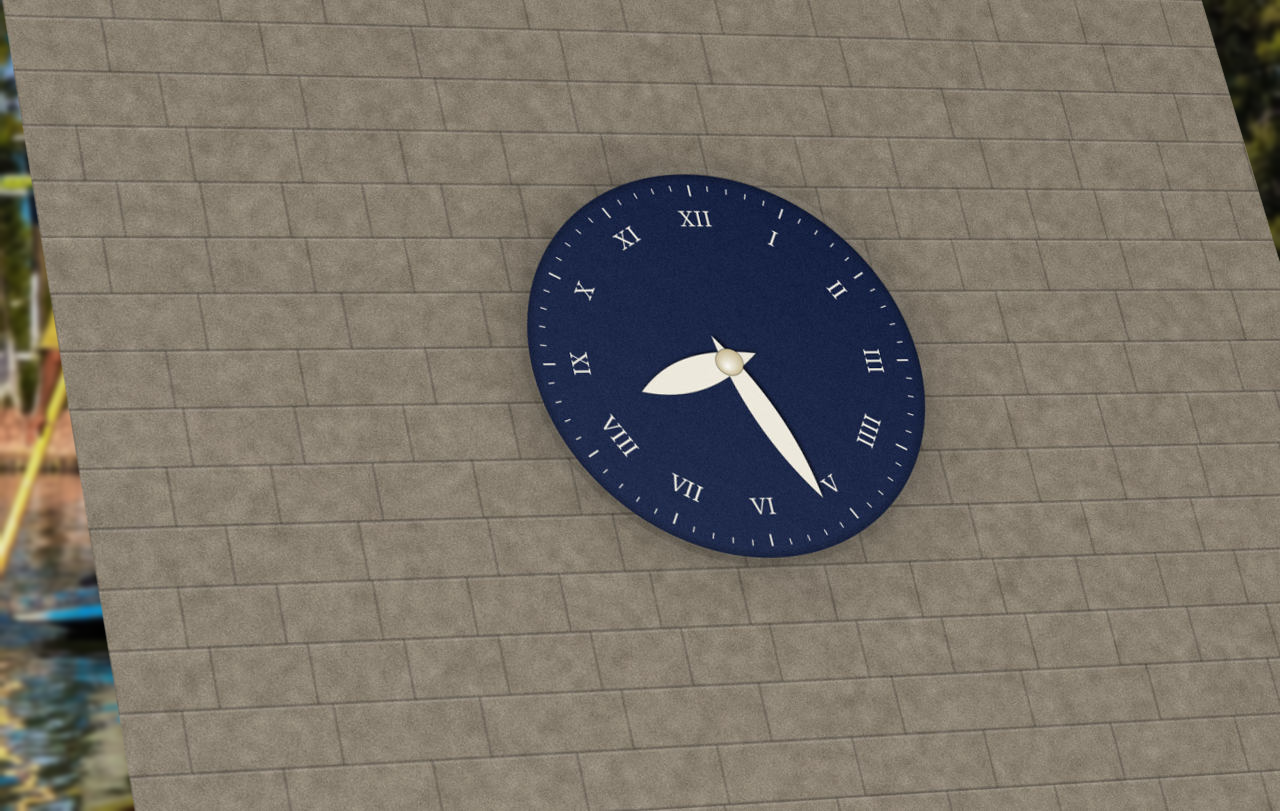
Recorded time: 8:26
